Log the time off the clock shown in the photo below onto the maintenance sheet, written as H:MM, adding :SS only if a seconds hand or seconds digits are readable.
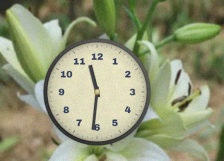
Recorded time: 11:31
